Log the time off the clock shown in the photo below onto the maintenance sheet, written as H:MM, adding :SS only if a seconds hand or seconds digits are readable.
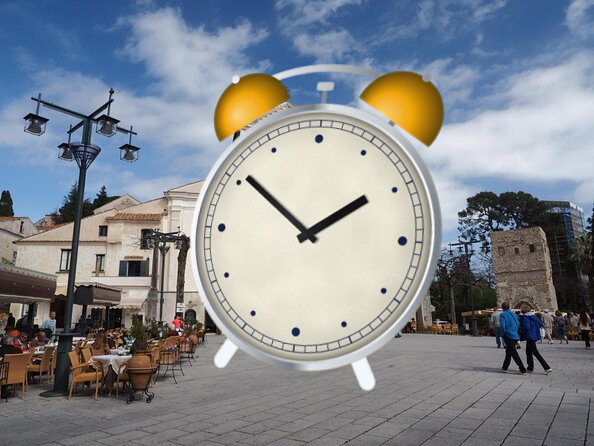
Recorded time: 1:51
